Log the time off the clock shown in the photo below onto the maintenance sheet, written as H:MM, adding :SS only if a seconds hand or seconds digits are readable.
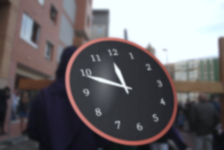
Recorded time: 11:49
